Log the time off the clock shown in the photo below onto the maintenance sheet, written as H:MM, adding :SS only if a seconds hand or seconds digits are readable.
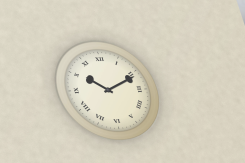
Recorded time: 10:11
